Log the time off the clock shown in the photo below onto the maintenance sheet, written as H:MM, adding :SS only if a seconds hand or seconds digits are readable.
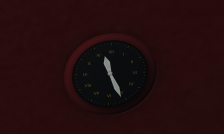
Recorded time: 11:26
